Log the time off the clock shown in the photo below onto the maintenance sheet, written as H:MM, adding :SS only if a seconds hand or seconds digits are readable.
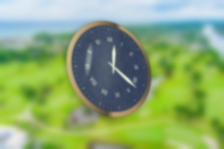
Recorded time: 12:22
